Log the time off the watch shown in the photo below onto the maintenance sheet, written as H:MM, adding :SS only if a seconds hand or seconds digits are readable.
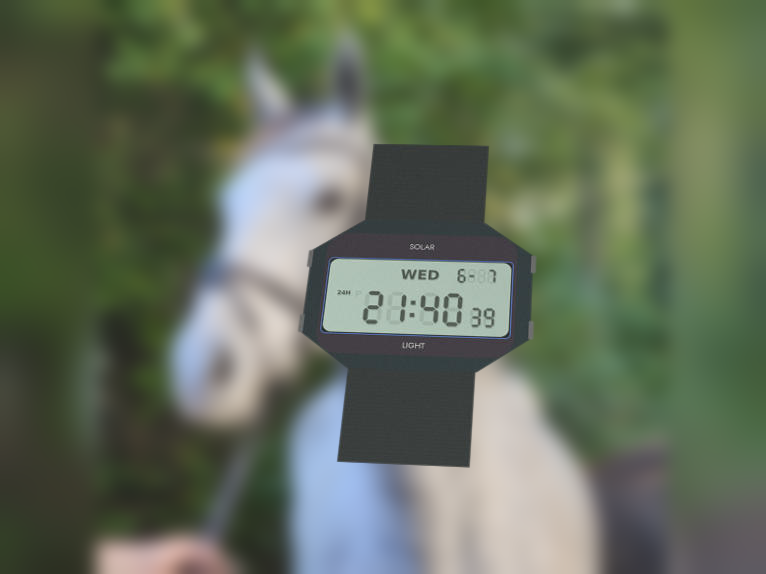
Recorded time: 21:40:39
